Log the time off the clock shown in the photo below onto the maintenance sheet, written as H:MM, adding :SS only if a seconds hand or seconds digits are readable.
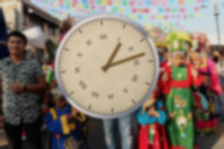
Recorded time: 1:13
